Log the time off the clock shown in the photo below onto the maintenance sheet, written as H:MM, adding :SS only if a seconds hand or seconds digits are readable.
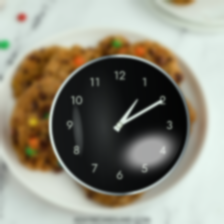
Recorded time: 1:10
